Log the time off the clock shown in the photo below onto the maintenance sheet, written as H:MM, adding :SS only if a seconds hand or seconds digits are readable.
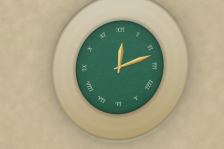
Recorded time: 12:12
